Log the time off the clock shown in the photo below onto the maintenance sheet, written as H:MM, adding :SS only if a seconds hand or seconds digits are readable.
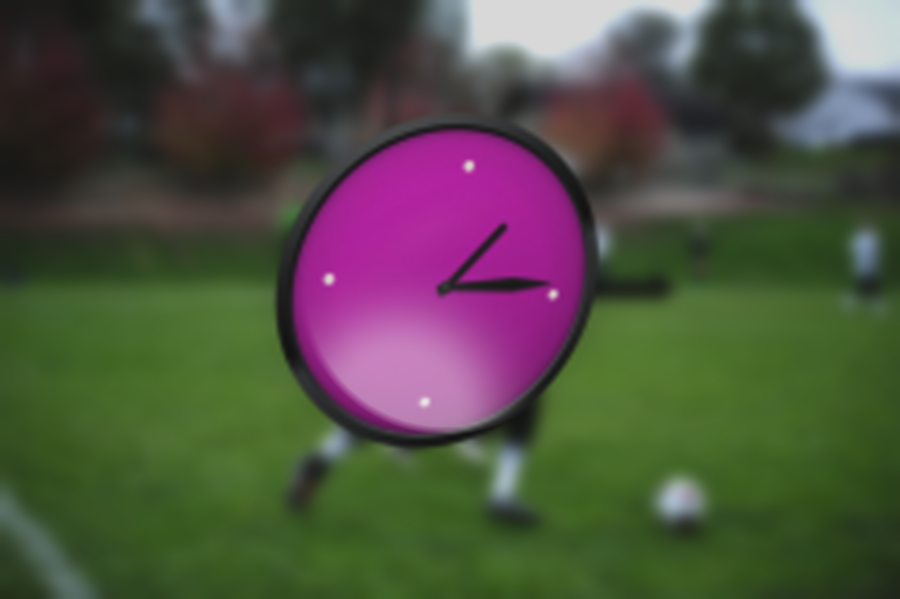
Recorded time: 1:14
